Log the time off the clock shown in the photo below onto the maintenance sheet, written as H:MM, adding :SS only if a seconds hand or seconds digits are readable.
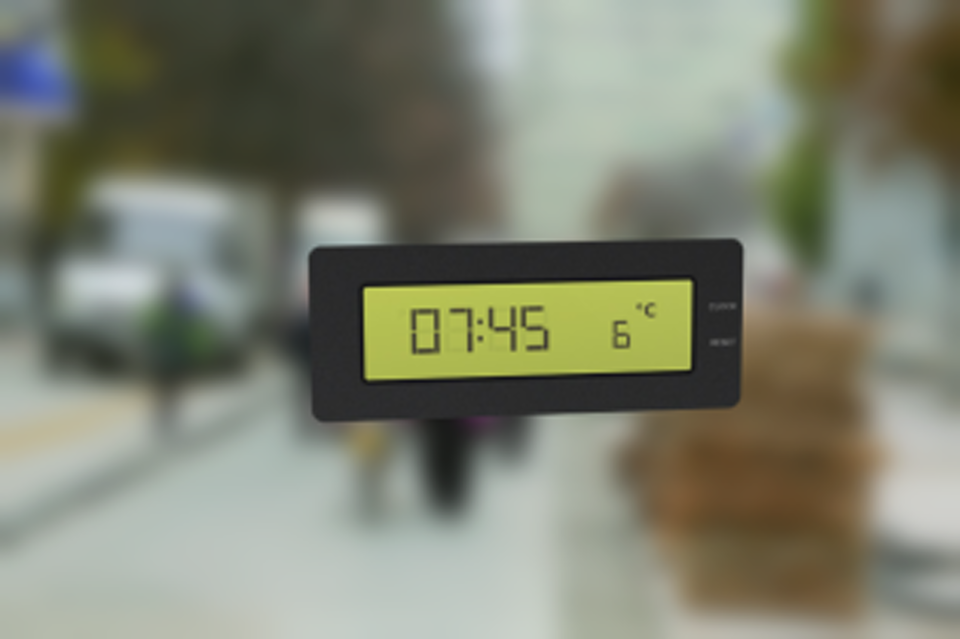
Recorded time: 7:45
